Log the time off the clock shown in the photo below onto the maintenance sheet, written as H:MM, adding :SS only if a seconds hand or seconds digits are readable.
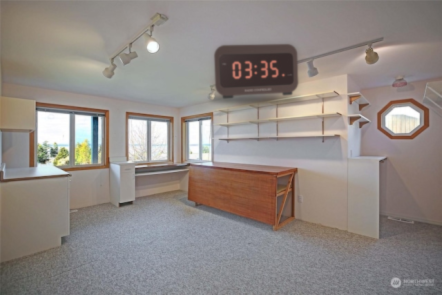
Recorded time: 3:35
